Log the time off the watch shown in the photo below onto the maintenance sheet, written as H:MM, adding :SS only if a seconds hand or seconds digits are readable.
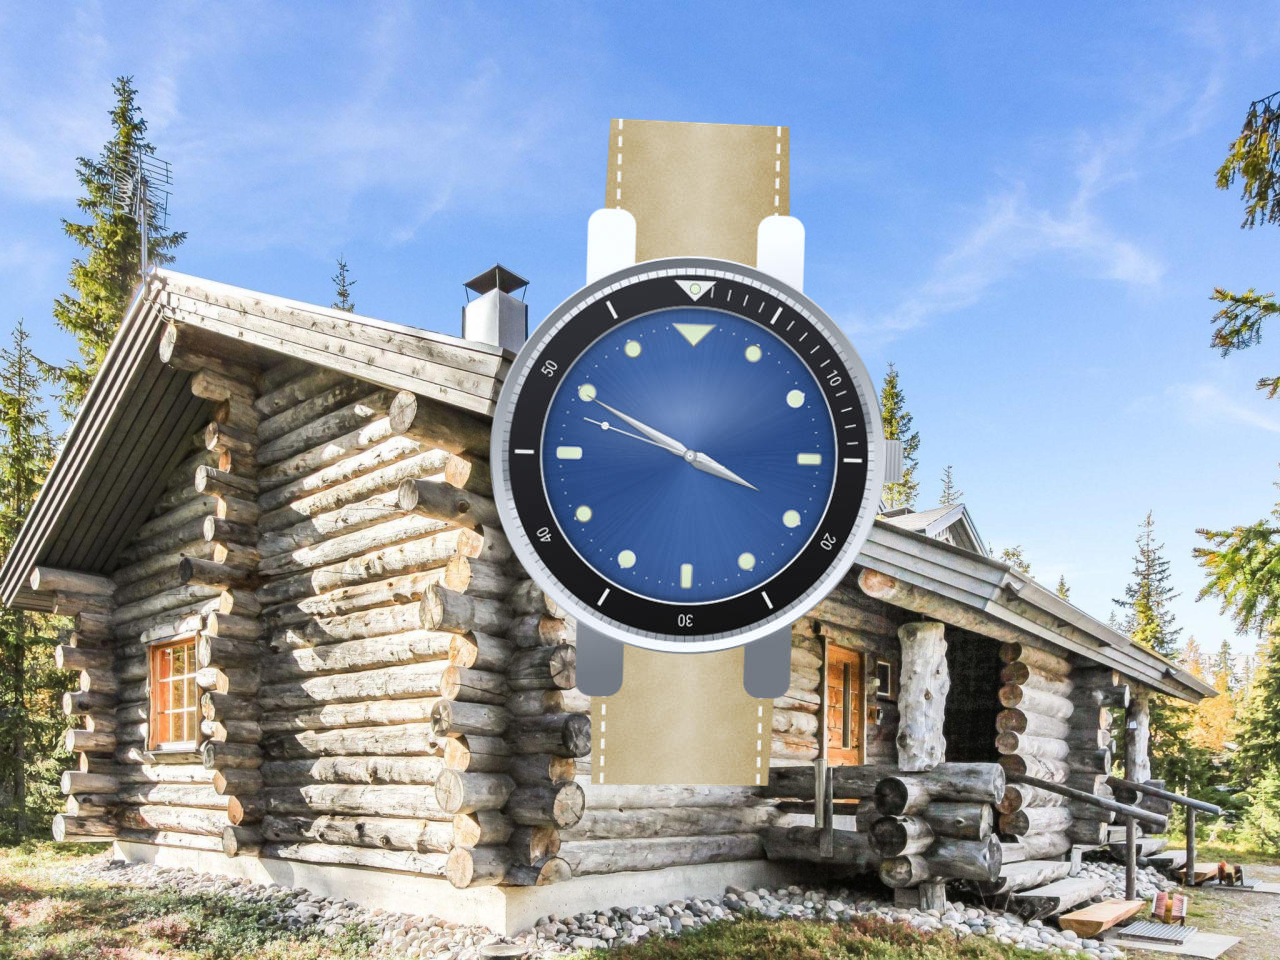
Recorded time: 3:49:48
